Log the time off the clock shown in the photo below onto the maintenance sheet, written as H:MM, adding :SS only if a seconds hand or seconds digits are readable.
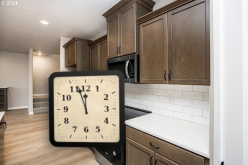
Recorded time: 11:57
